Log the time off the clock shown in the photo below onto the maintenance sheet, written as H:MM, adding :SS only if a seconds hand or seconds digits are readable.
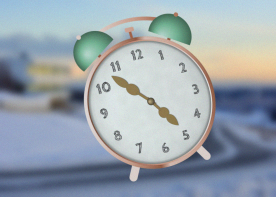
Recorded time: 4:53
